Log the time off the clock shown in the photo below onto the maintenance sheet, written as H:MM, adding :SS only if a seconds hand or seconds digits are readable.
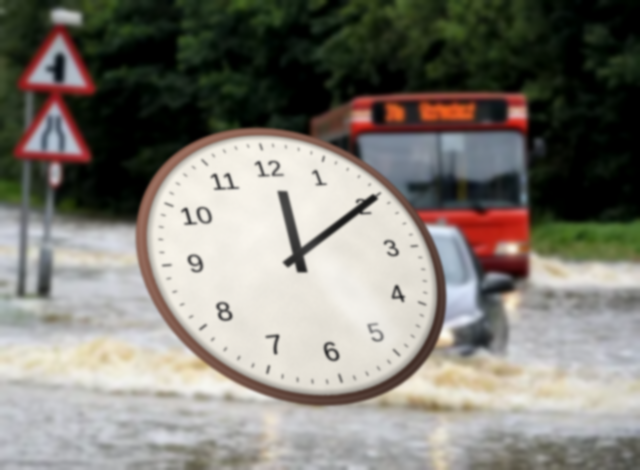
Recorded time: 12:10
